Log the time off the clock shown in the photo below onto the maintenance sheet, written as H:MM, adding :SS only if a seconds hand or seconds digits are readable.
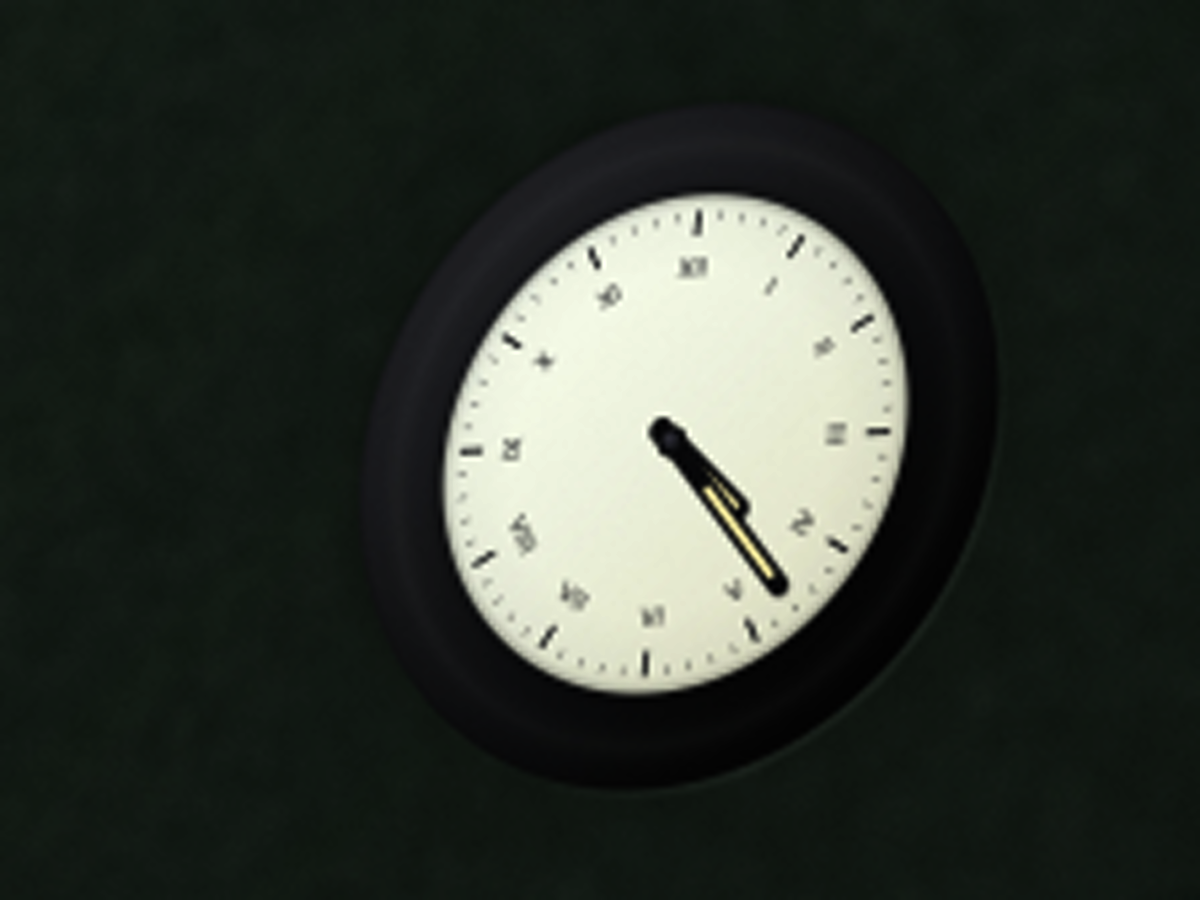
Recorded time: 4:23
